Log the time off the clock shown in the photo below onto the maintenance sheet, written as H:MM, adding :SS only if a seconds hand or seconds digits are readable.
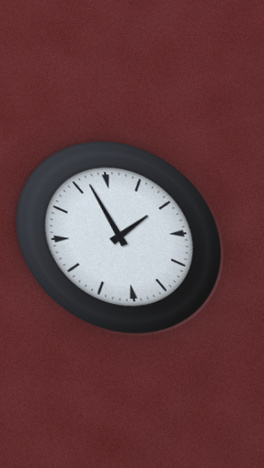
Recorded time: 1:57
